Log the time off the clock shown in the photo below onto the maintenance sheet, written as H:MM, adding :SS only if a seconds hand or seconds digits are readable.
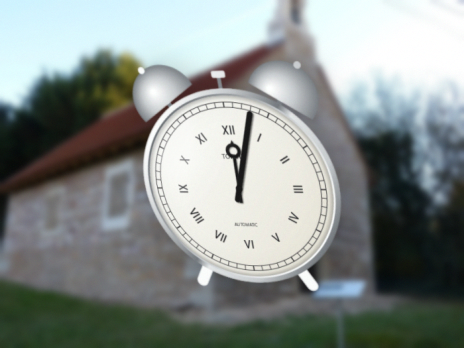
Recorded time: 12:03
